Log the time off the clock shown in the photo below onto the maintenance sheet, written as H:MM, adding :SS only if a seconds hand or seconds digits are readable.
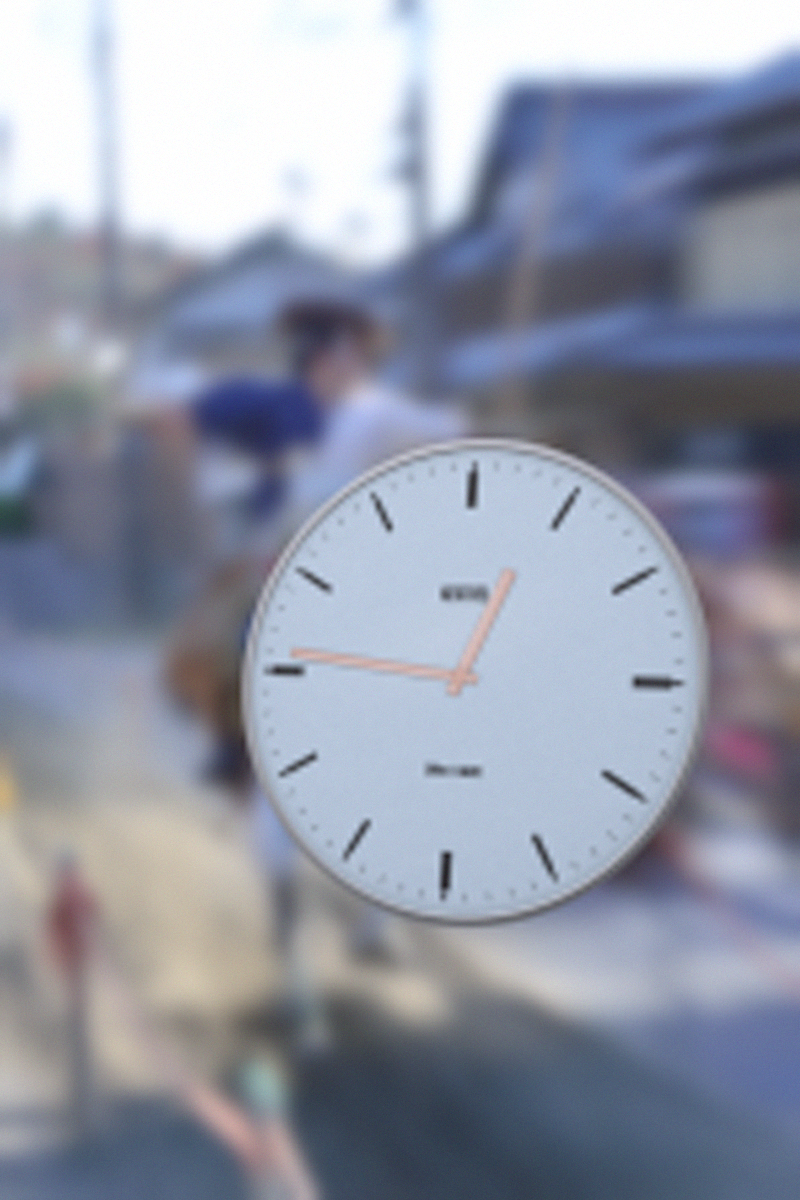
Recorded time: 12:46
